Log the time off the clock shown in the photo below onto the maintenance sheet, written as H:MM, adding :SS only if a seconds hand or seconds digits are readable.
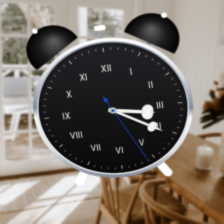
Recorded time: 3:20:26
